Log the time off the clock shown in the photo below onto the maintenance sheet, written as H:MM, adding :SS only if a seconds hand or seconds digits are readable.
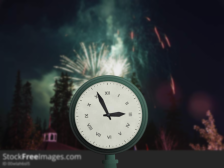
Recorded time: 2:56
